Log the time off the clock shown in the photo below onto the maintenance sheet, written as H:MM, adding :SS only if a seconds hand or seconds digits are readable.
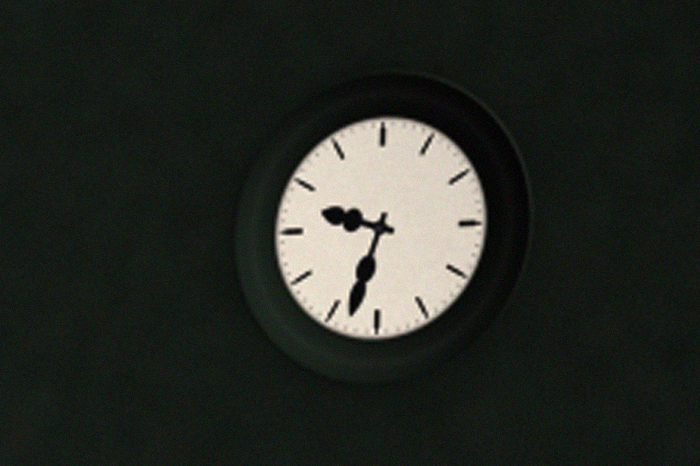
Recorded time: 9:33
